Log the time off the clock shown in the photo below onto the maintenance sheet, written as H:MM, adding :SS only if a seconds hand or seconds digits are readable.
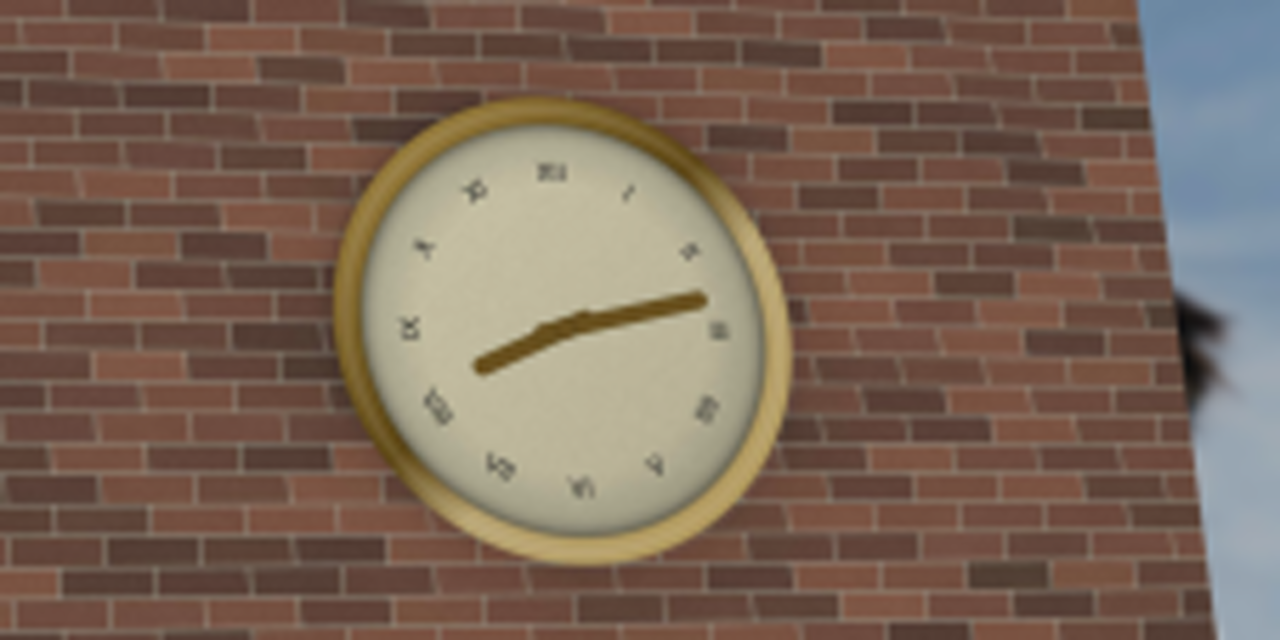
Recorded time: 8:13
